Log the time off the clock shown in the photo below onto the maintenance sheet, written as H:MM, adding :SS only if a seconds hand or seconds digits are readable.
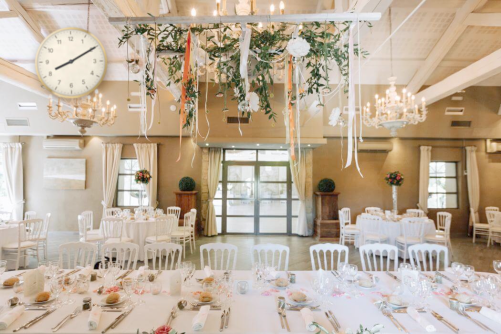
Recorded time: 8:10
